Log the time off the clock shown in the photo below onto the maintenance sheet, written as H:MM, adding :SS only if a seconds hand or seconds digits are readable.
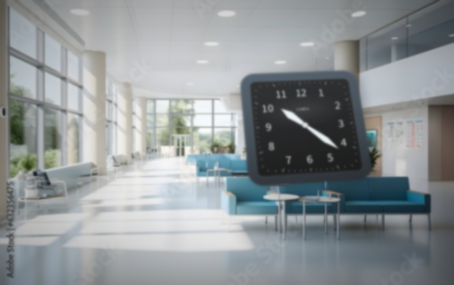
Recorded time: 10:22
